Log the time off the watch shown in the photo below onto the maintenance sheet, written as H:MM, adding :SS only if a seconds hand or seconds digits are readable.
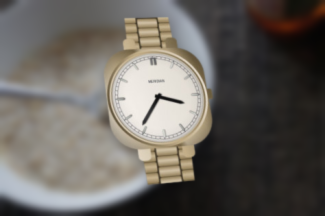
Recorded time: 3:36
